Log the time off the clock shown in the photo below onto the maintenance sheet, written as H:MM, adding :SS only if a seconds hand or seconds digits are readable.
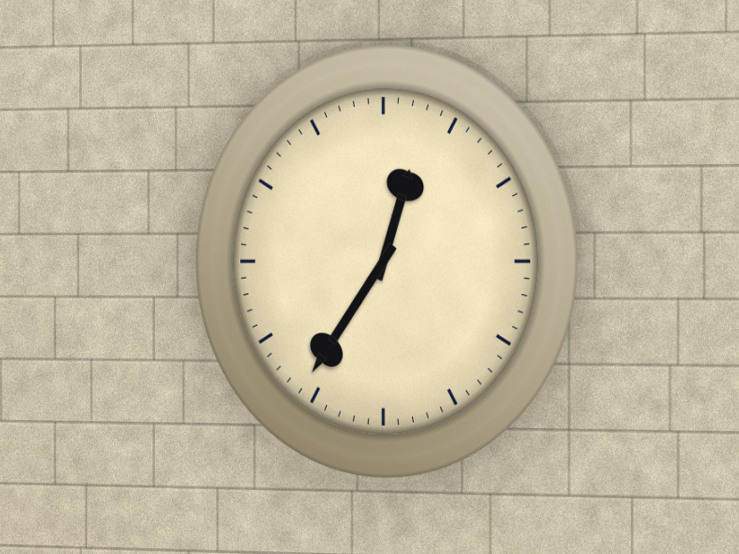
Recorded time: 12:36
